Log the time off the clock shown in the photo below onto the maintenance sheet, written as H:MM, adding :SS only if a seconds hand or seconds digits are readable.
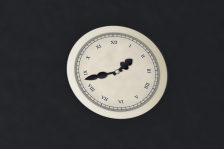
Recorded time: 1:43
